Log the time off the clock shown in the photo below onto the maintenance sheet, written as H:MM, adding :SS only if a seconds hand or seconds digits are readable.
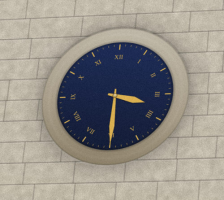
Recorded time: 3:30
